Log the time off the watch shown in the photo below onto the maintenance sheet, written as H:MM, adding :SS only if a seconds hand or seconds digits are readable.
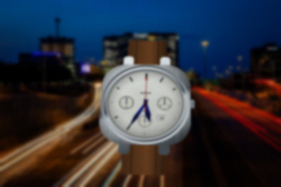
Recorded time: 5:35
